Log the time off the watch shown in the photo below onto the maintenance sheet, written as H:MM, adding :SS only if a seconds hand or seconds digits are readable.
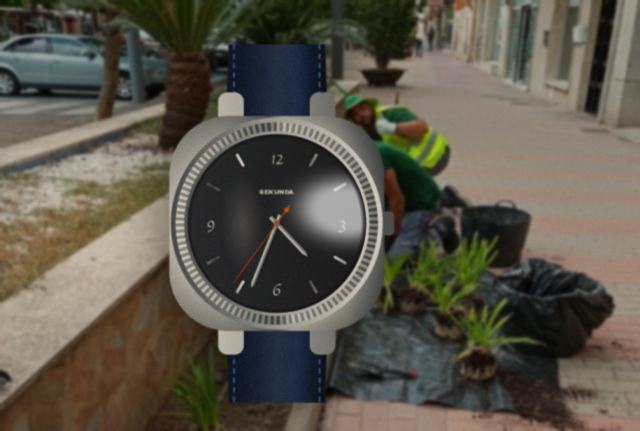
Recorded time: 4:33:36
